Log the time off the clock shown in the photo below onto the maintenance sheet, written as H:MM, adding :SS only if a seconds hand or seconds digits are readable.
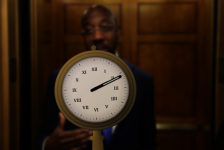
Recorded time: 2:11
